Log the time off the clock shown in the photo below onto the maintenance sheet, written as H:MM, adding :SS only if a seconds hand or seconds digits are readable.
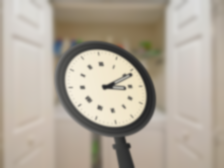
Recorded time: 3:11
